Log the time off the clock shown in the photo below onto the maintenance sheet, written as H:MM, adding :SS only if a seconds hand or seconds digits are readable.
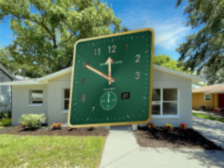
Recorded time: 11:50
